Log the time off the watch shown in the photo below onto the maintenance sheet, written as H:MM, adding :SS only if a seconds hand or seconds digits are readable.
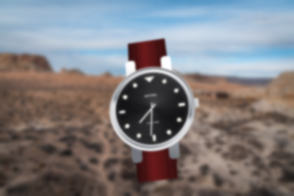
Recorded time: 7:31
